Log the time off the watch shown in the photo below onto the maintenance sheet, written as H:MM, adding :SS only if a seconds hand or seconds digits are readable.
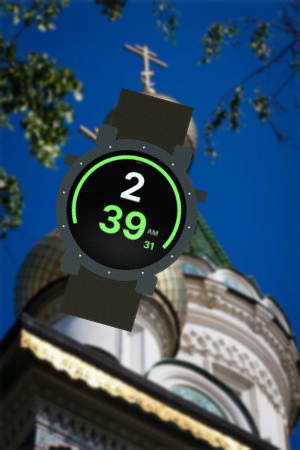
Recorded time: 2:39:31
